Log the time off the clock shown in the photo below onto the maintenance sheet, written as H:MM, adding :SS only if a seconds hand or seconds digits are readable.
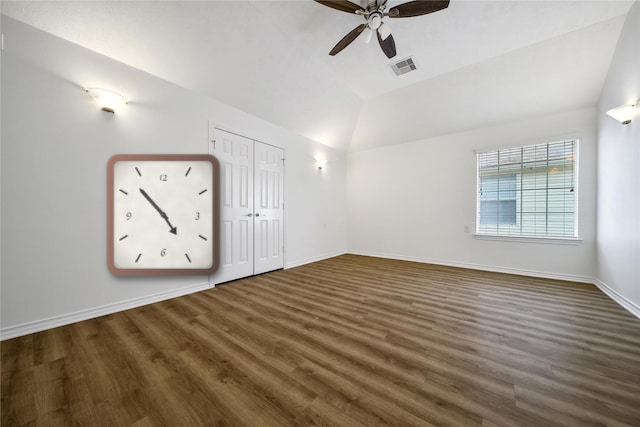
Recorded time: 4:53
